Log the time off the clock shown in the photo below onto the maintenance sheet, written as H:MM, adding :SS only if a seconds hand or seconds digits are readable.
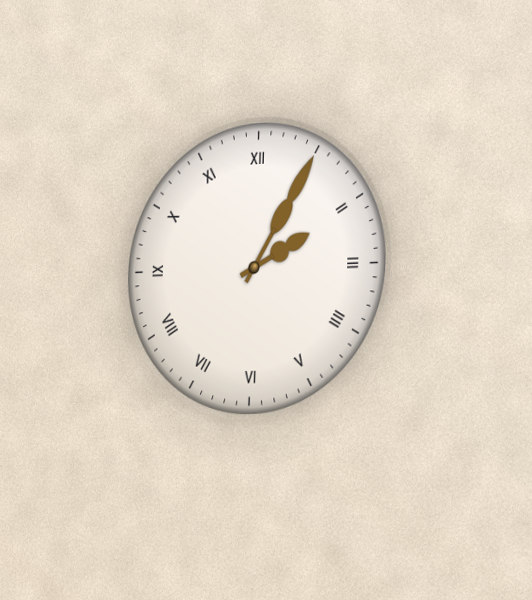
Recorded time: 2:05
